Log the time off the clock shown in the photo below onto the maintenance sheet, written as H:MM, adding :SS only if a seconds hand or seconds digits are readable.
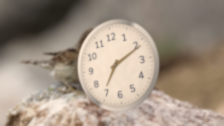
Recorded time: 7:11
